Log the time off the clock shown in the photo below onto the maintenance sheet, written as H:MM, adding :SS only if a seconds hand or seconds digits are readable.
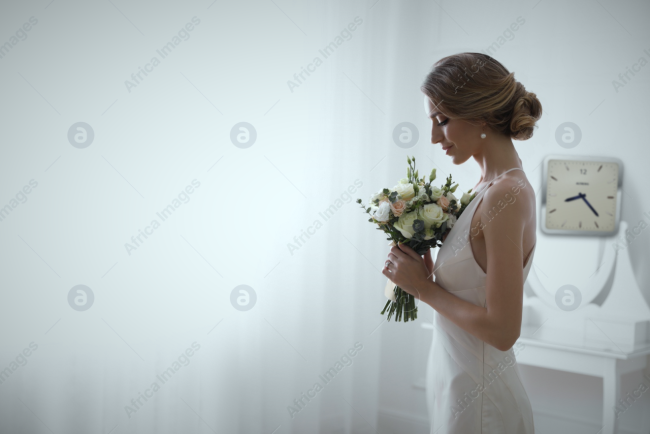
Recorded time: 8:23
